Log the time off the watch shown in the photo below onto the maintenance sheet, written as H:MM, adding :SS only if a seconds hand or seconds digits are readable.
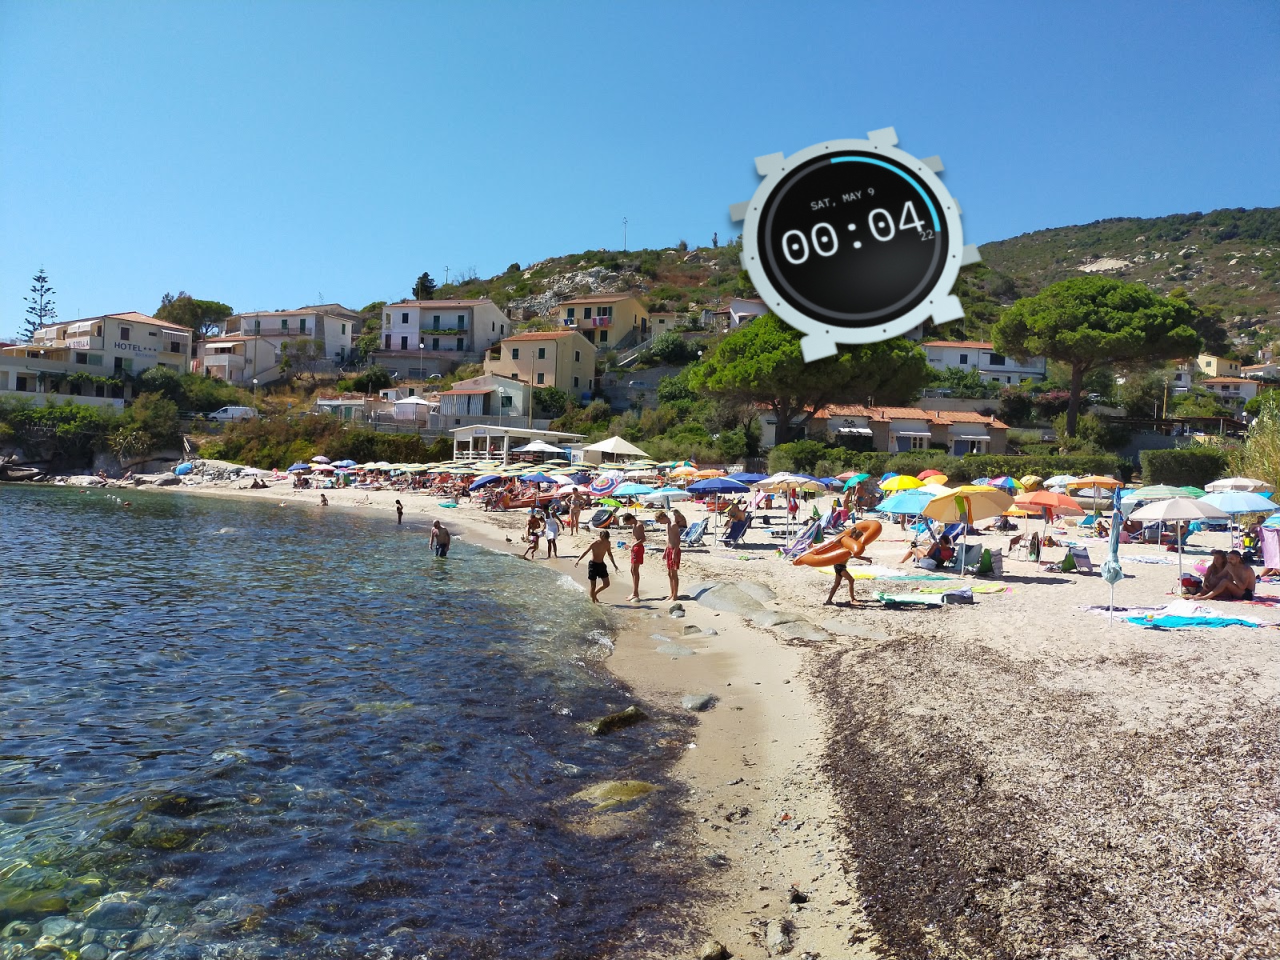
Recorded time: 0:04:22
